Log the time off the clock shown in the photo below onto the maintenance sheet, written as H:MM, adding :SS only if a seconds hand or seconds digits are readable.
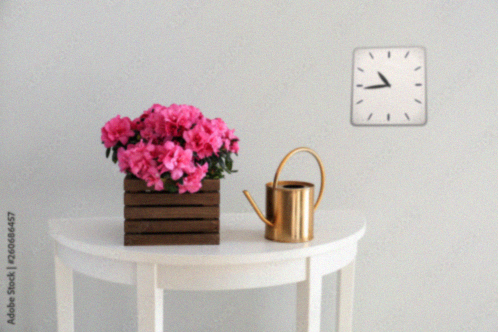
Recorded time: 10:44
